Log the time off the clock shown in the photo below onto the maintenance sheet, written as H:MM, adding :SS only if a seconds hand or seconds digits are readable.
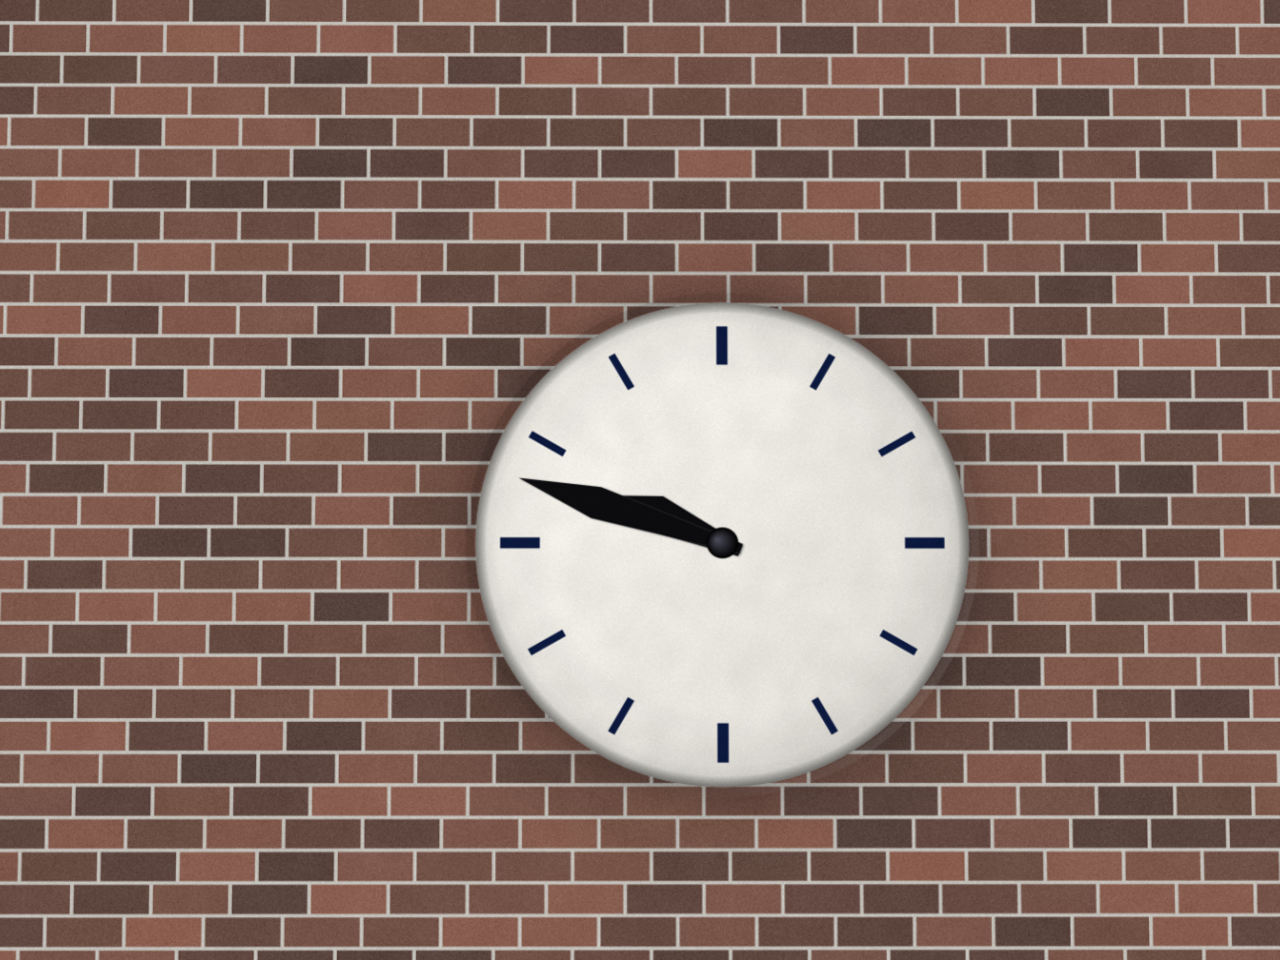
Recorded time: 9:48
